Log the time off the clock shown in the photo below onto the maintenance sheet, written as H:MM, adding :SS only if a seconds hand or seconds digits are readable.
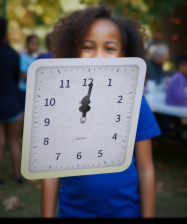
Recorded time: 12:01
